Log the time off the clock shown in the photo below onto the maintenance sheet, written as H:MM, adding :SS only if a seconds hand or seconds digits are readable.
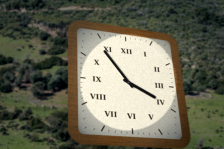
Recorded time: 3:54
